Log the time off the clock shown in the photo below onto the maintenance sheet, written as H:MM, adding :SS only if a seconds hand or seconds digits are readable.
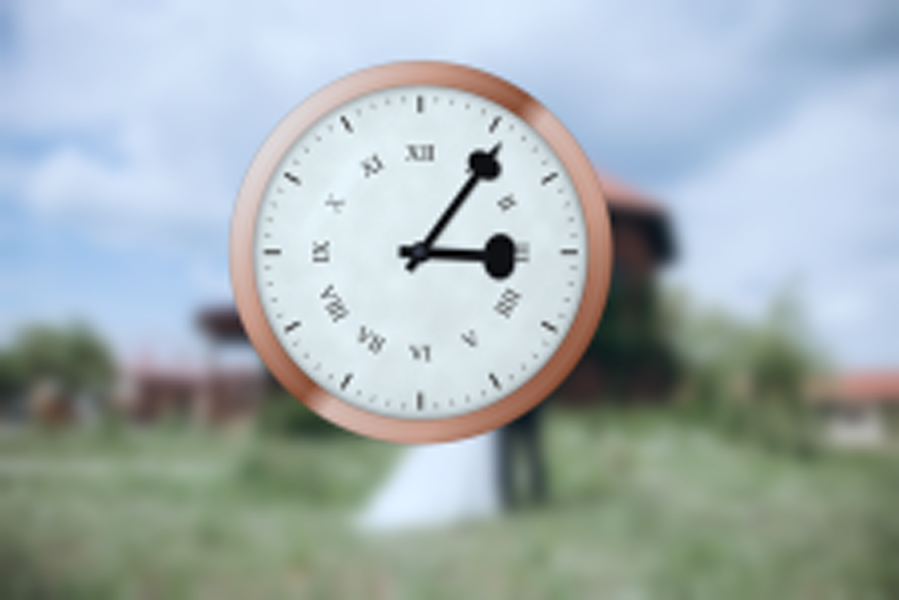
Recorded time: 3:06
